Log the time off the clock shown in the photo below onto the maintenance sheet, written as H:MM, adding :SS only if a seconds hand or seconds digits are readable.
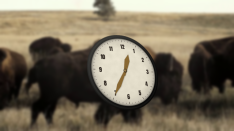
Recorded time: 12:35
